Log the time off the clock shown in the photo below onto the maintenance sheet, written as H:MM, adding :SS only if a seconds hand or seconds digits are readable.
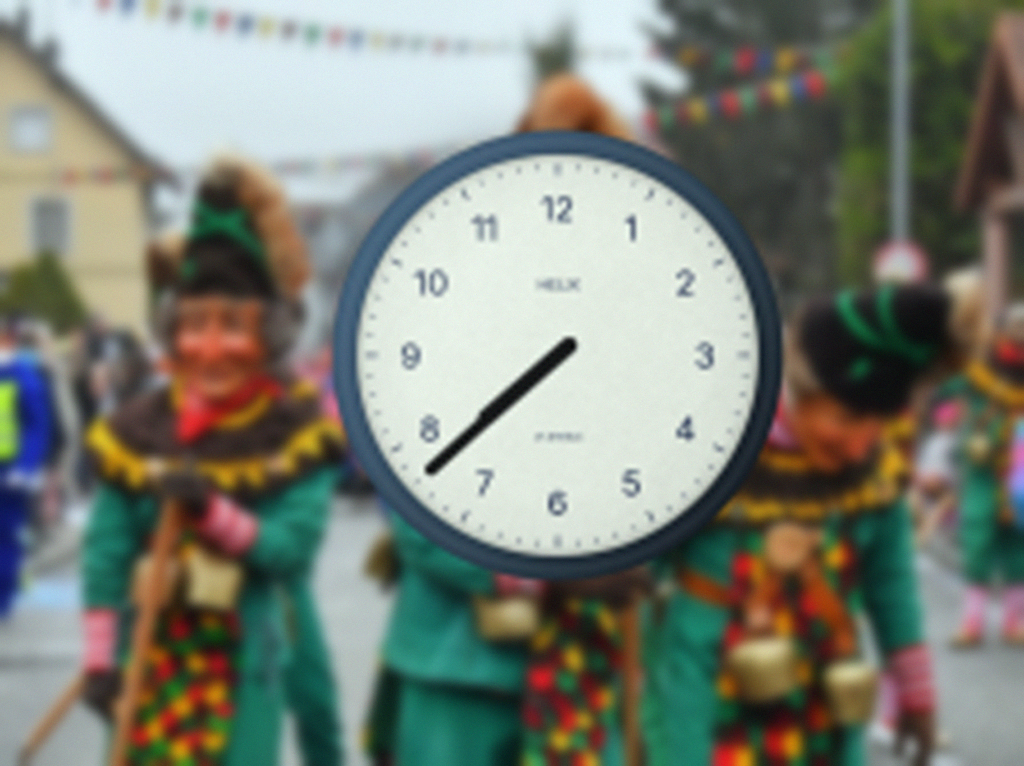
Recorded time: 7:38
